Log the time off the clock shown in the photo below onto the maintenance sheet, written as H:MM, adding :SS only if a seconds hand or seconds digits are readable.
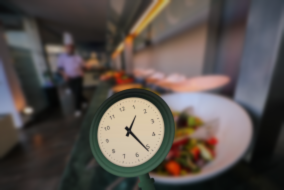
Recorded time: 1:26
